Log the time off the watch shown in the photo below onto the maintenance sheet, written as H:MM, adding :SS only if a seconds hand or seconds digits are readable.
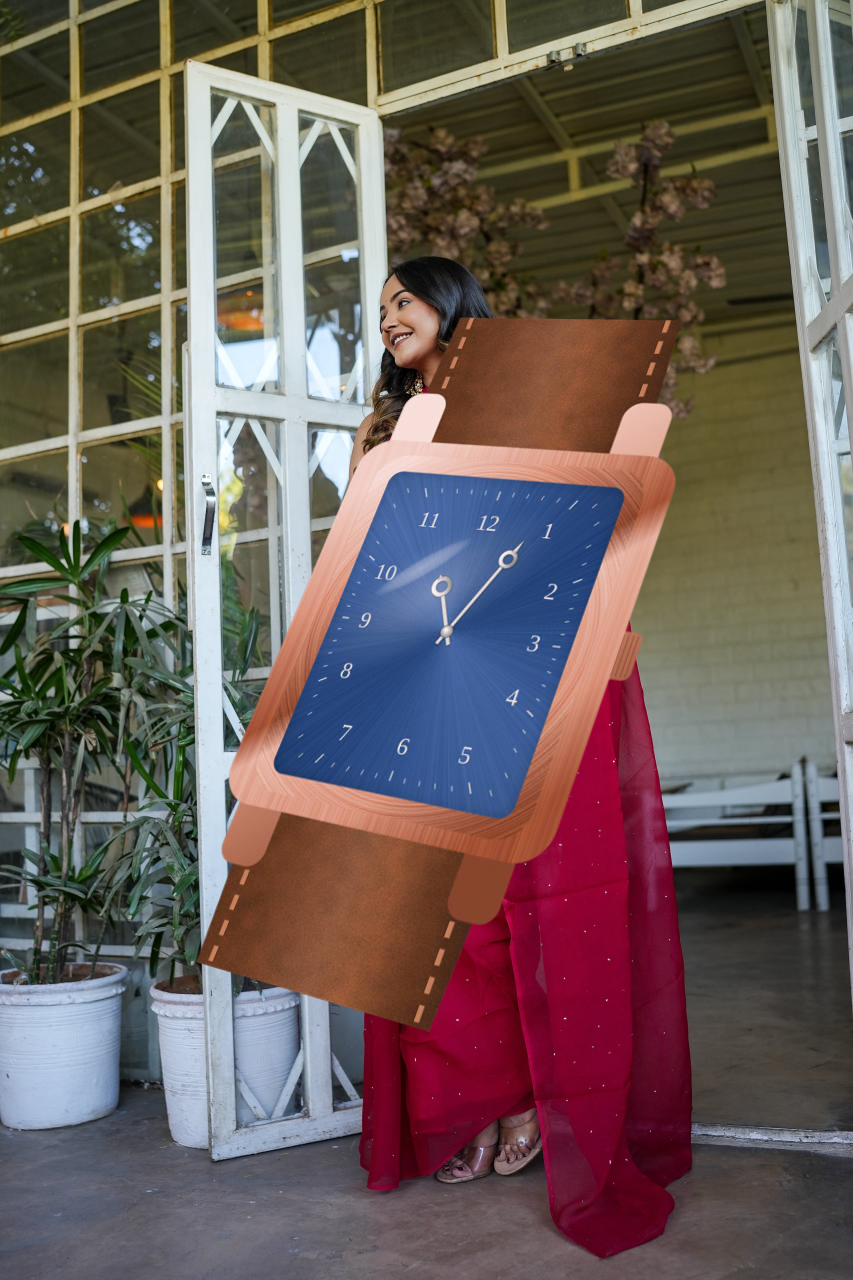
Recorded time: 11:04
